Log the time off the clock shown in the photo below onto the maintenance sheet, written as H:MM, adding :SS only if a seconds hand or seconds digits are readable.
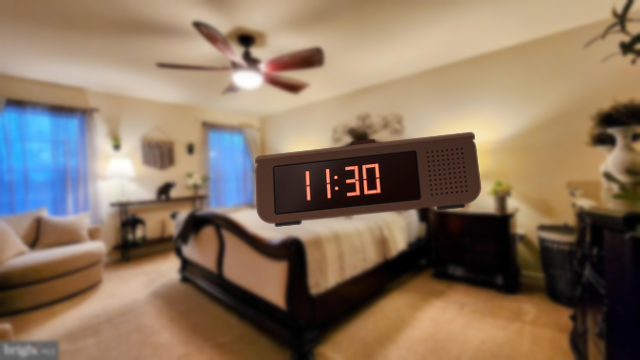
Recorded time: 11:30
